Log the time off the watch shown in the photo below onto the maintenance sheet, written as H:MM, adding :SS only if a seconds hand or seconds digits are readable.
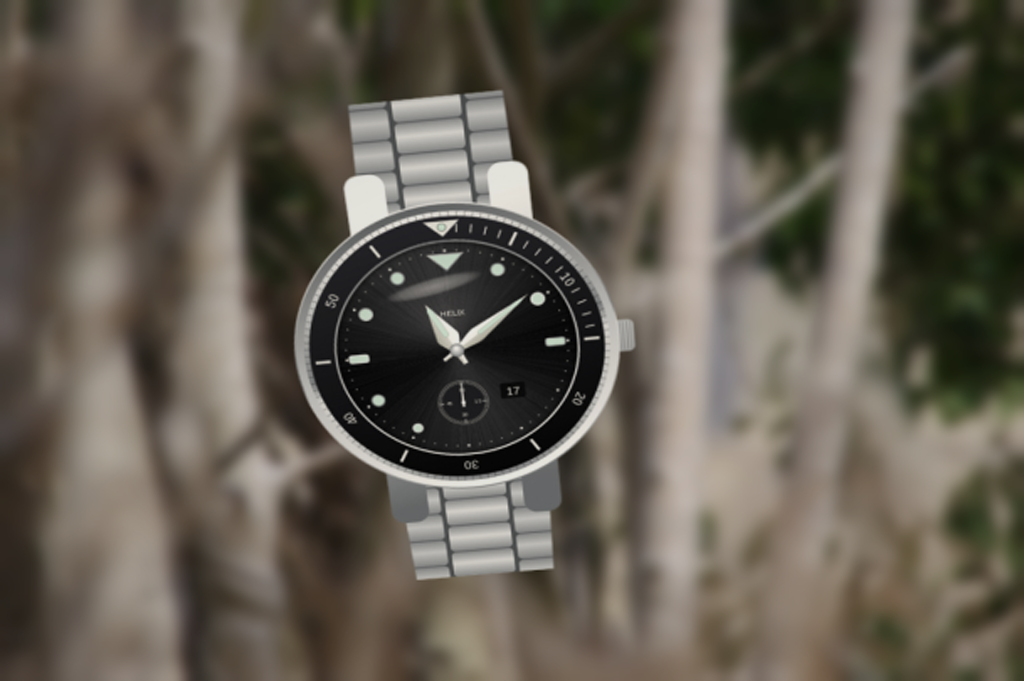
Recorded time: 11:09
